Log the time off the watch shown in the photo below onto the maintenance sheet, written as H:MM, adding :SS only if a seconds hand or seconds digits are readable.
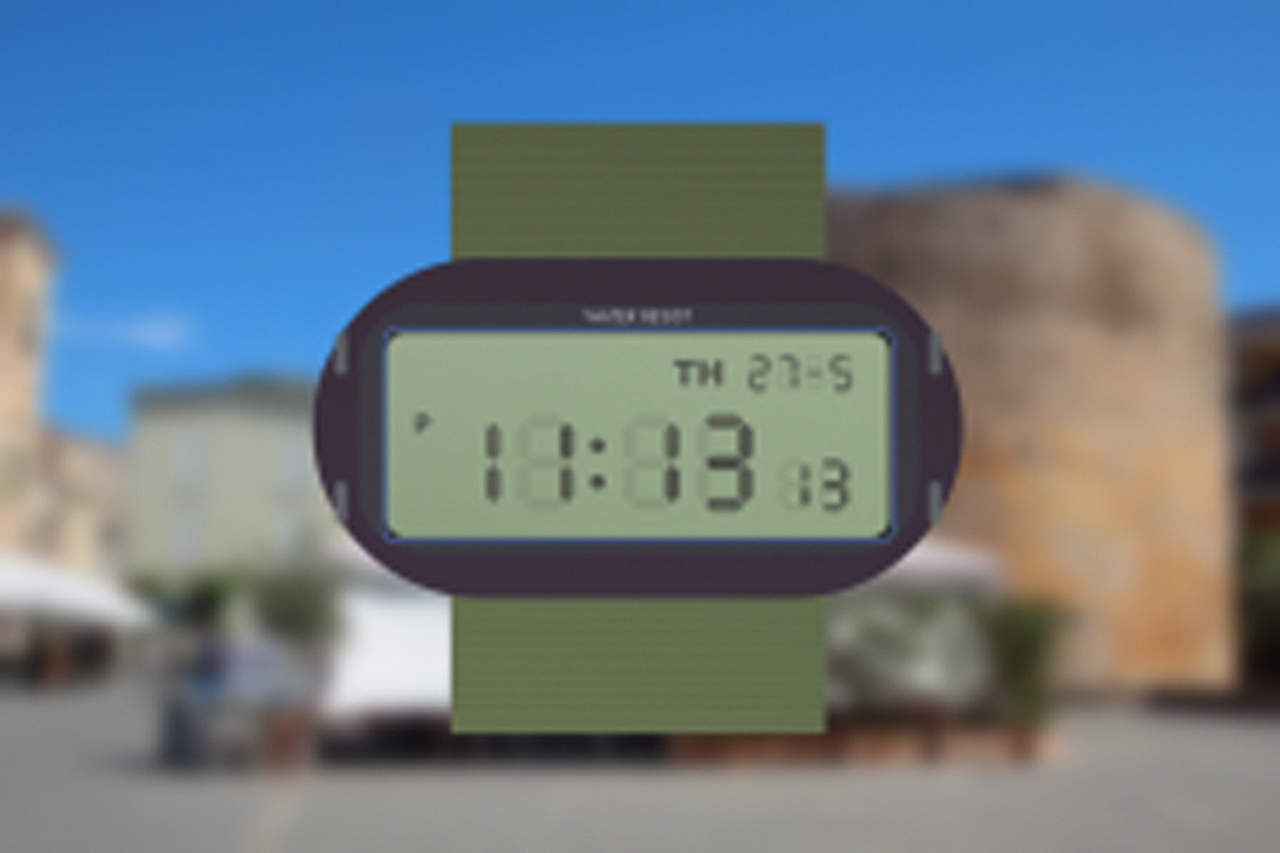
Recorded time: 11:13:13
